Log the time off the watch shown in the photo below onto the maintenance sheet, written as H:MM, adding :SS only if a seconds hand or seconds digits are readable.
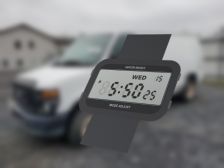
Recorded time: 5:50:25
